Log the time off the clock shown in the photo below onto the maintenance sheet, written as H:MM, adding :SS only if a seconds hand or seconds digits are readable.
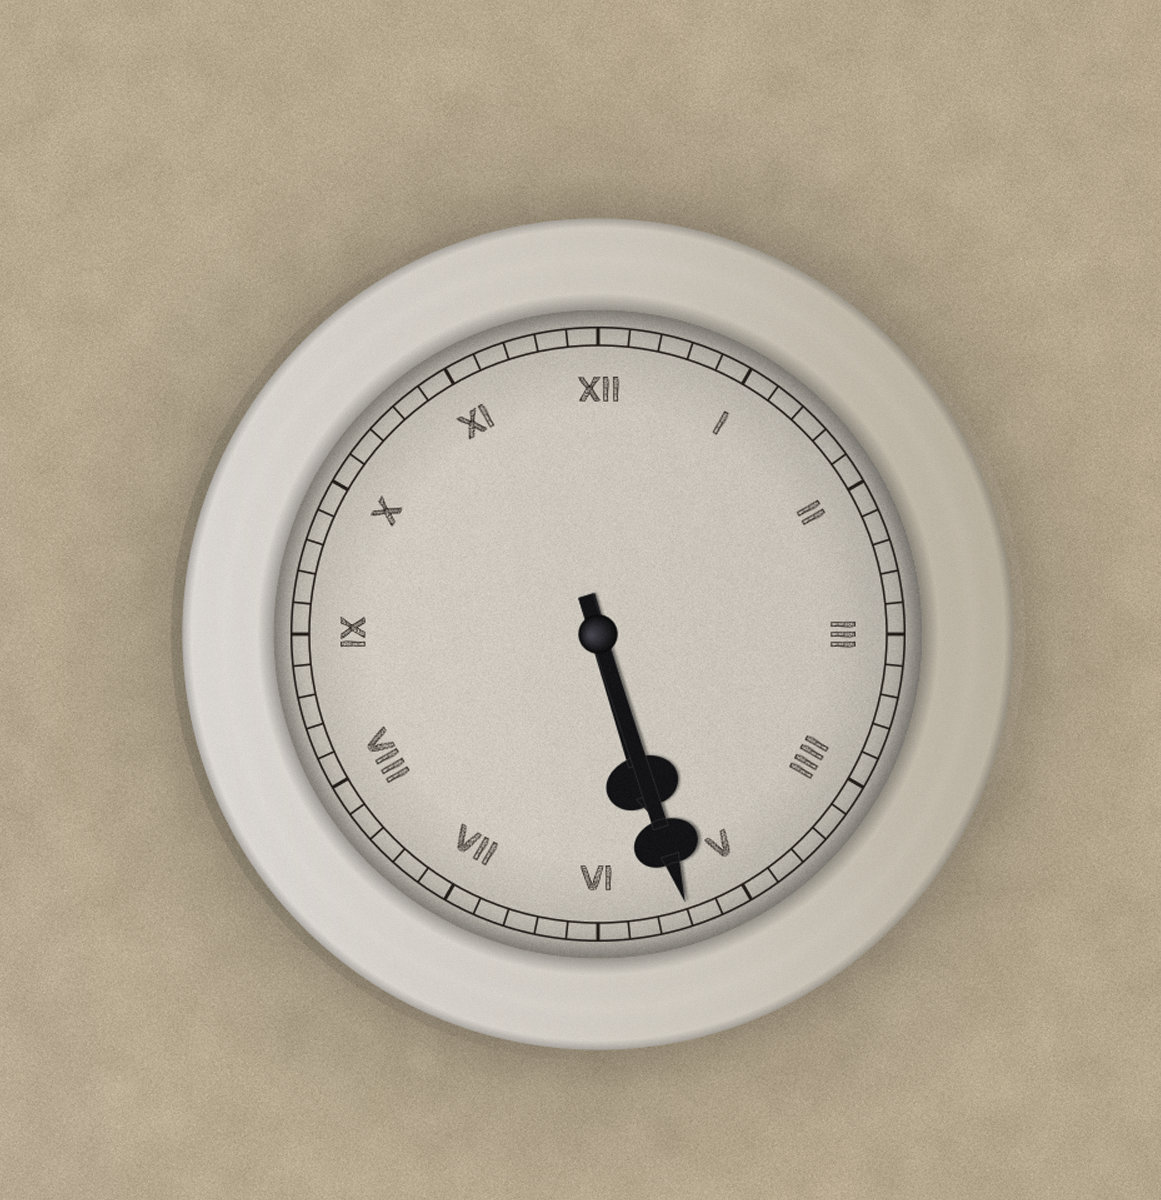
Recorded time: 5:27
